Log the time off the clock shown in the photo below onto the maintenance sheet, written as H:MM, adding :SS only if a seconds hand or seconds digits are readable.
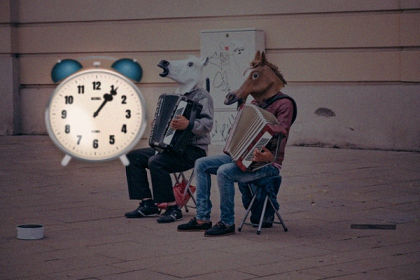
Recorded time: 1:06
